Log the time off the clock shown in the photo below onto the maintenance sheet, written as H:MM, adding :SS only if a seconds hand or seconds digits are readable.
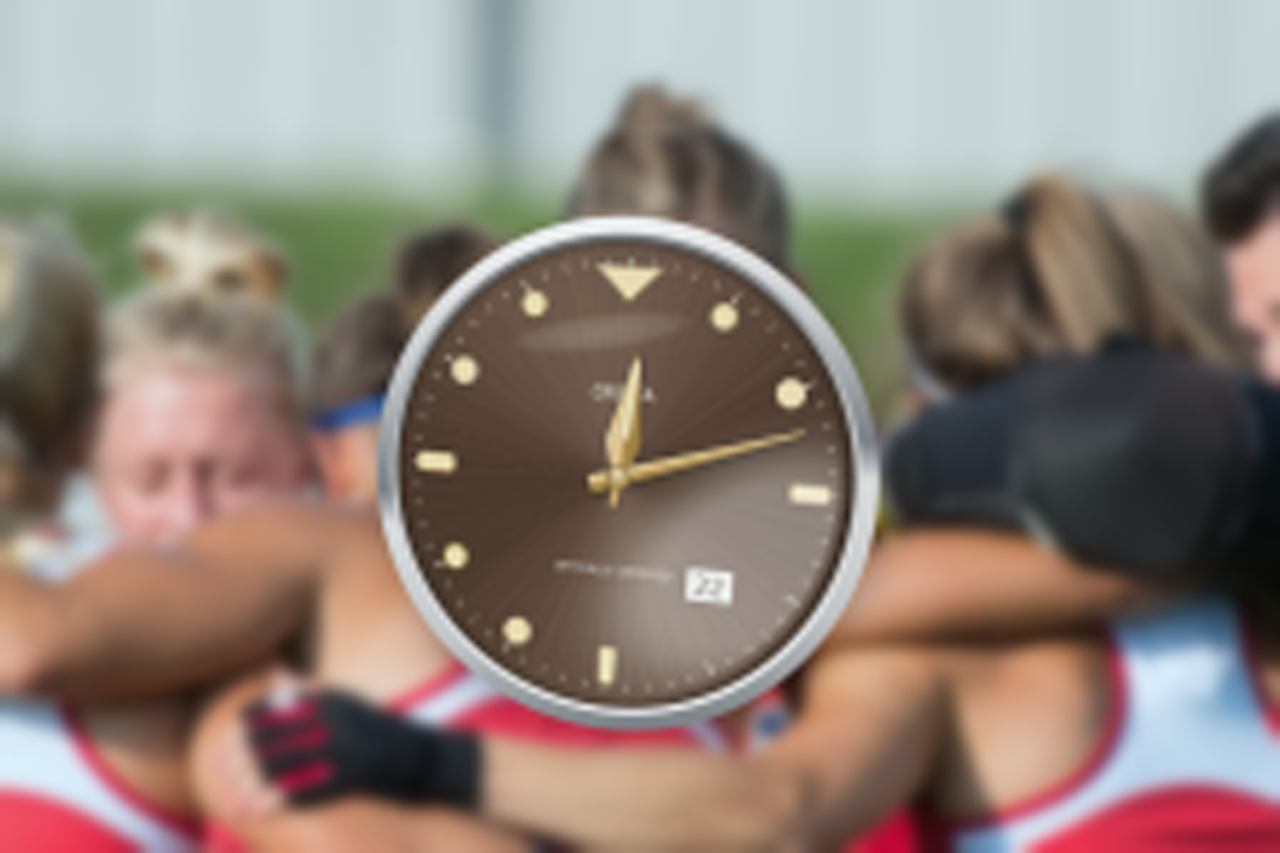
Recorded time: 12:12
